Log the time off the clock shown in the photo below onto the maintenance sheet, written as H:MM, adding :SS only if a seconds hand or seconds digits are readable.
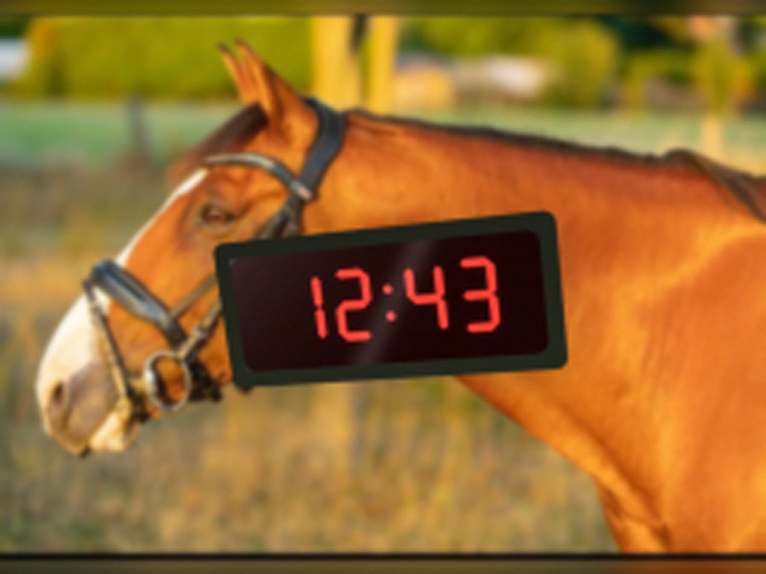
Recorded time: 12:43
